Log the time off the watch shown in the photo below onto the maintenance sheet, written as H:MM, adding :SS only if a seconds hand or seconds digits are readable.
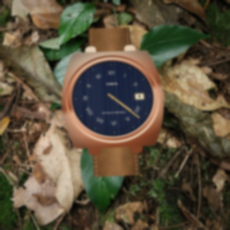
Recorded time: 4:22
